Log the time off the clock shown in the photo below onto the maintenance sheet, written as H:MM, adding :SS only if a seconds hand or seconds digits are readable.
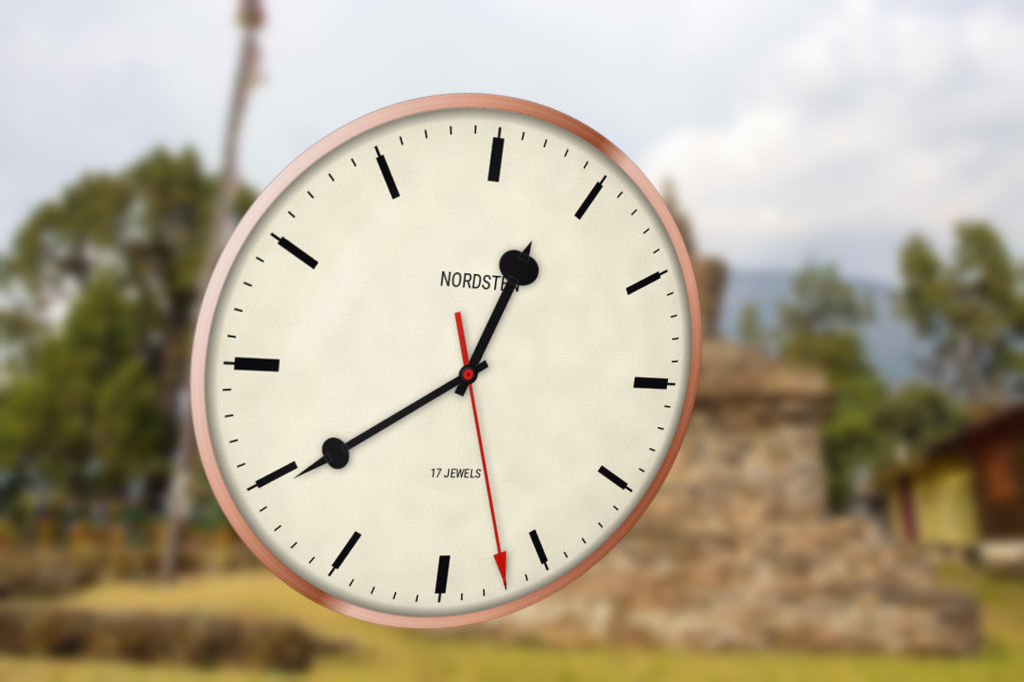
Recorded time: 12:39:27
